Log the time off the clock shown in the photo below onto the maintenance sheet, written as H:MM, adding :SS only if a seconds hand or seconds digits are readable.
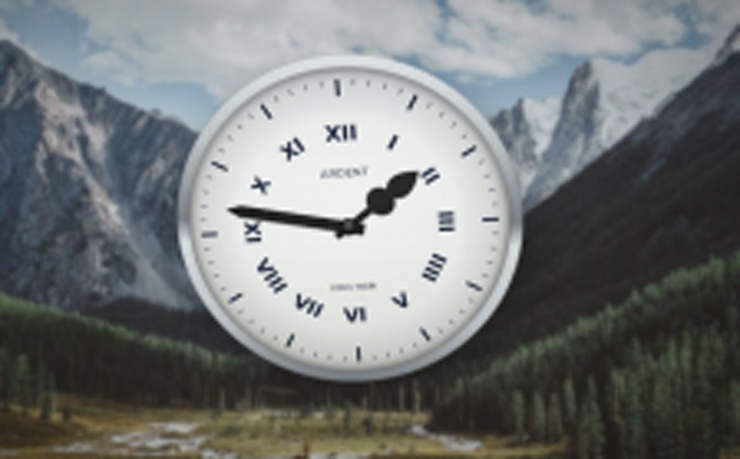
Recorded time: 1:47
